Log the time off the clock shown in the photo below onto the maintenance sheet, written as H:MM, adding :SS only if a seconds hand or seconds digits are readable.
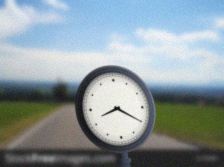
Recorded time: 8:20
